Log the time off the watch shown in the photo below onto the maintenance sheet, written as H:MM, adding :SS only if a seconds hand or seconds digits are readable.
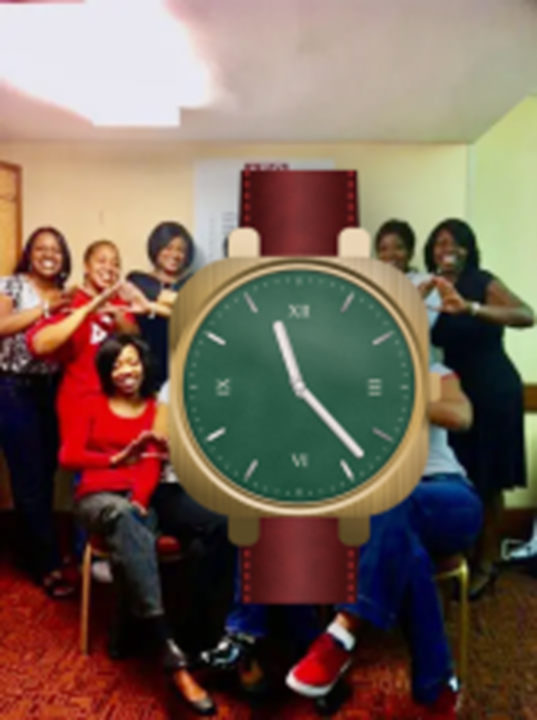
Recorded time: 11:23
